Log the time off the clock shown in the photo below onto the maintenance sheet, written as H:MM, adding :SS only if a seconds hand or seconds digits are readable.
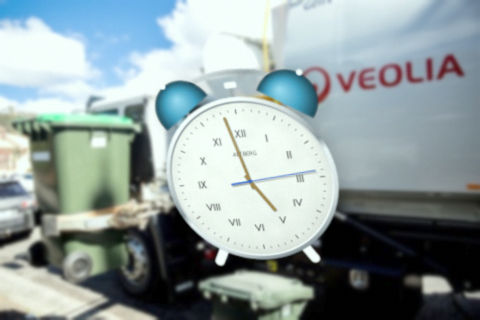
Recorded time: 4:58:14
